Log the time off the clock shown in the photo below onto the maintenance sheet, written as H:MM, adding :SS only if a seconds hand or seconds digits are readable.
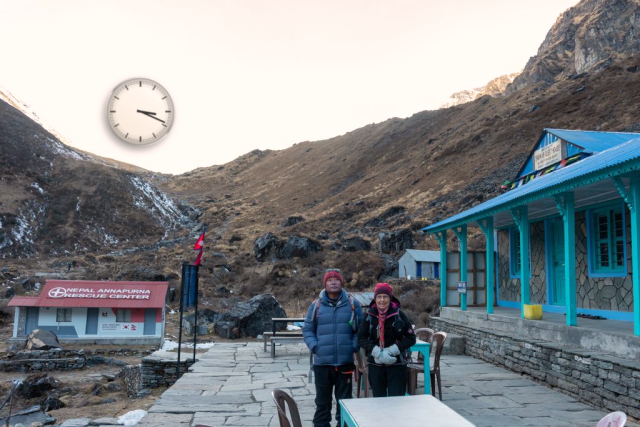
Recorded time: 3:19
